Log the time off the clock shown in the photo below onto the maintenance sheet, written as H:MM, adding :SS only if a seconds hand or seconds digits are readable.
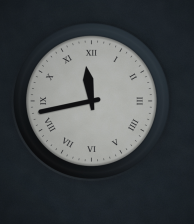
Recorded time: 11:43
